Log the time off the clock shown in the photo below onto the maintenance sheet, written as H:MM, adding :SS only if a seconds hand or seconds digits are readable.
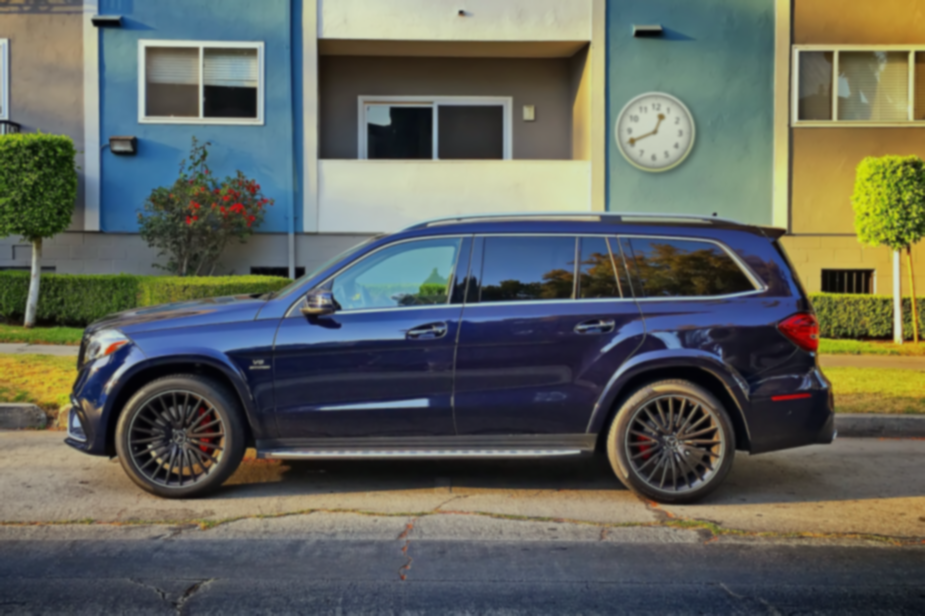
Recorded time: 12:41
